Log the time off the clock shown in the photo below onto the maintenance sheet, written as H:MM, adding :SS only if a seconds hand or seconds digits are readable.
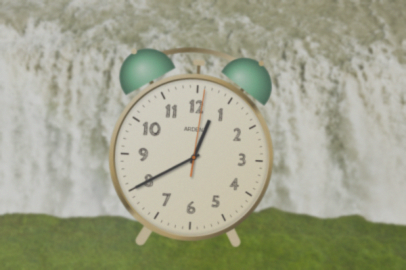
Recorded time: 12:40:01
